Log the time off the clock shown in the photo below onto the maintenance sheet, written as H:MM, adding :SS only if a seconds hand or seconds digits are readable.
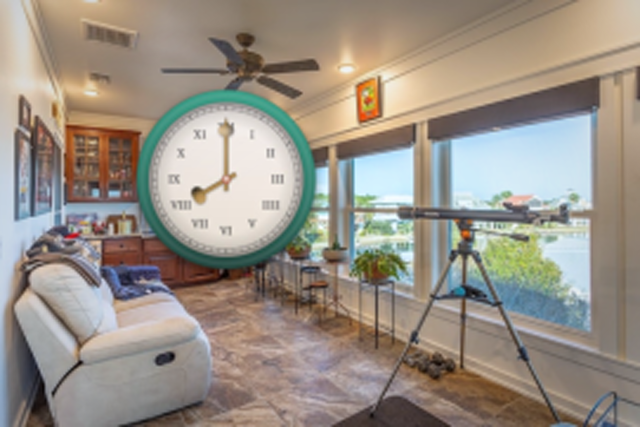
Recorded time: 8:00
